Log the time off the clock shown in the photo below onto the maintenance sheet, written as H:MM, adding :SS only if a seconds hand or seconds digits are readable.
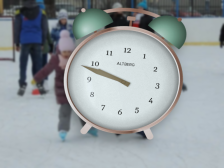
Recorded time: 9:48
